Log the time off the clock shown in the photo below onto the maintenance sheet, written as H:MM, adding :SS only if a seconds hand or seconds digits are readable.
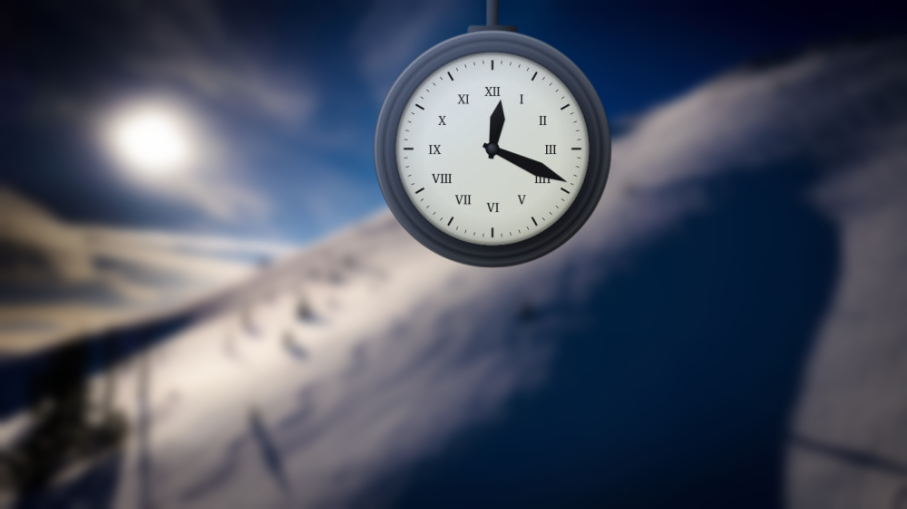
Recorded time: 12:19
